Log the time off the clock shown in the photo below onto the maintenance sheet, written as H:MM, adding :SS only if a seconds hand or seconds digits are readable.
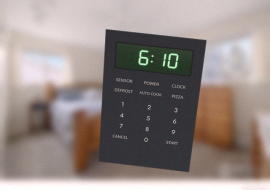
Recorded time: 6:10
